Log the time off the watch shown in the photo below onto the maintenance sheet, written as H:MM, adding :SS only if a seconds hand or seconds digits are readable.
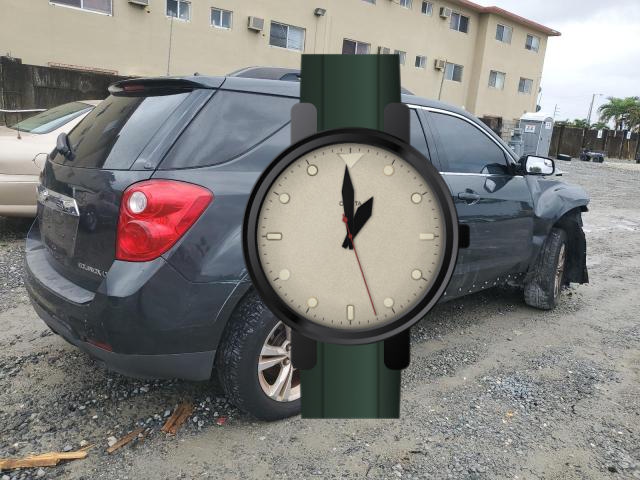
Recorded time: 12:59:27
